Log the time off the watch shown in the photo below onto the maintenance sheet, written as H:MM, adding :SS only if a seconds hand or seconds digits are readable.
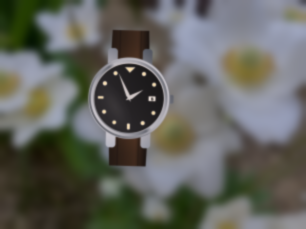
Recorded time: 1:56
